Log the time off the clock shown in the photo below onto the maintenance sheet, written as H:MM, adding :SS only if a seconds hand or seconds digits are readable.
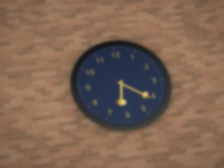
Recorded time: 6:21
